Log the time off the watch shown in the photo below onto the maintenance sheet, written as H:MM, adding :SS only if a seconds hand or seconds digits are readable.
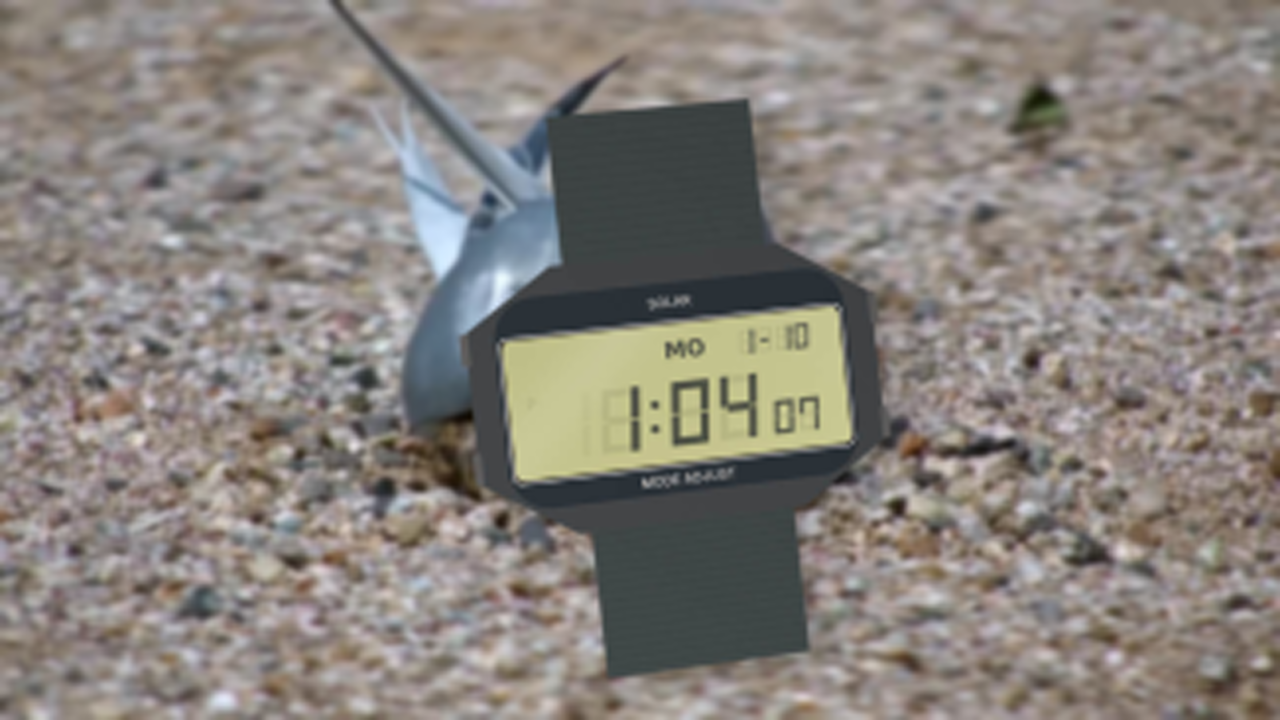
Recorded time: 1:04:07
